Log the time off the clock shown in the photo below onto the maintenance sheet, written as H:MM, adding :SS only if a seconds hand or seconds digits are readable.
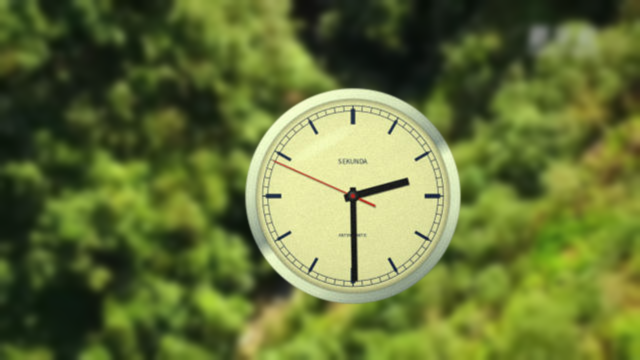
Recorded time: 2:29:49
